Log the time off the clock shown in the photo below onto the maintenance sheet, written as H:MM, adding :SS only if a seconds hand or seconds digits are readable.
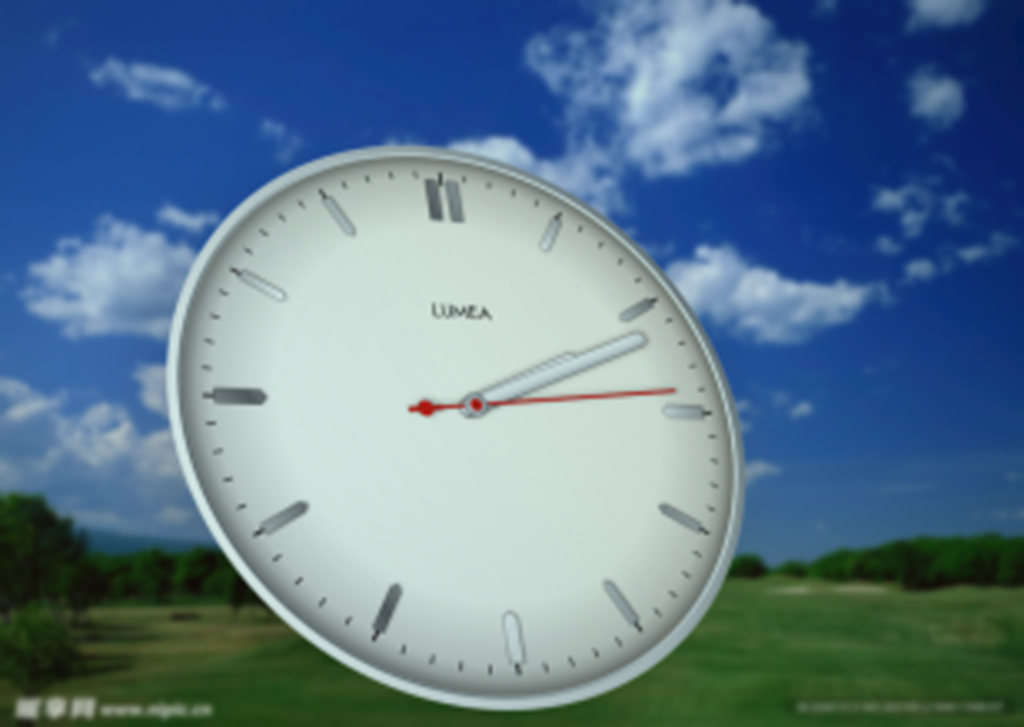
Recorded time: 2:11:14
